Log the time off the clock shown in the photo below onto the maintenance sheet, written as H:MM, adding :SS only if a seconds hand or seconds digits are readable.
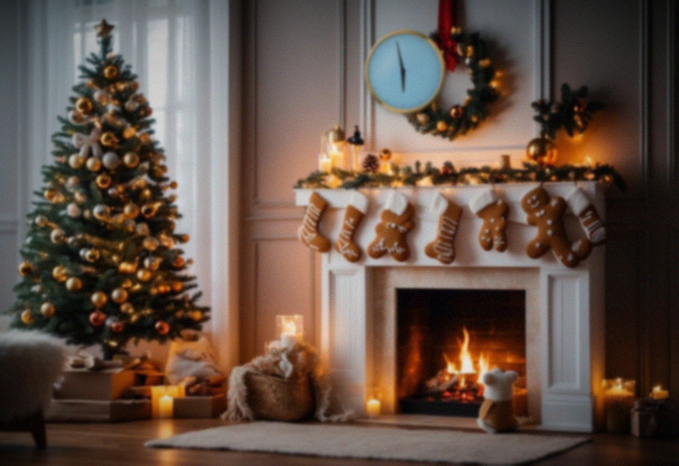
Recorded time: 5:58
